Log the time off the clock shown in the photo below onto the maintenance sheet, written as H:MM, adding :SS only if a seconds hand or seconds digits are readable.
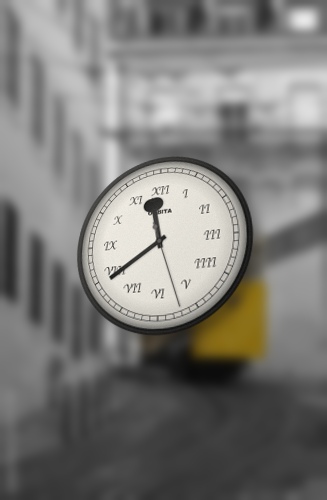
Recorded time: 11:39:27
